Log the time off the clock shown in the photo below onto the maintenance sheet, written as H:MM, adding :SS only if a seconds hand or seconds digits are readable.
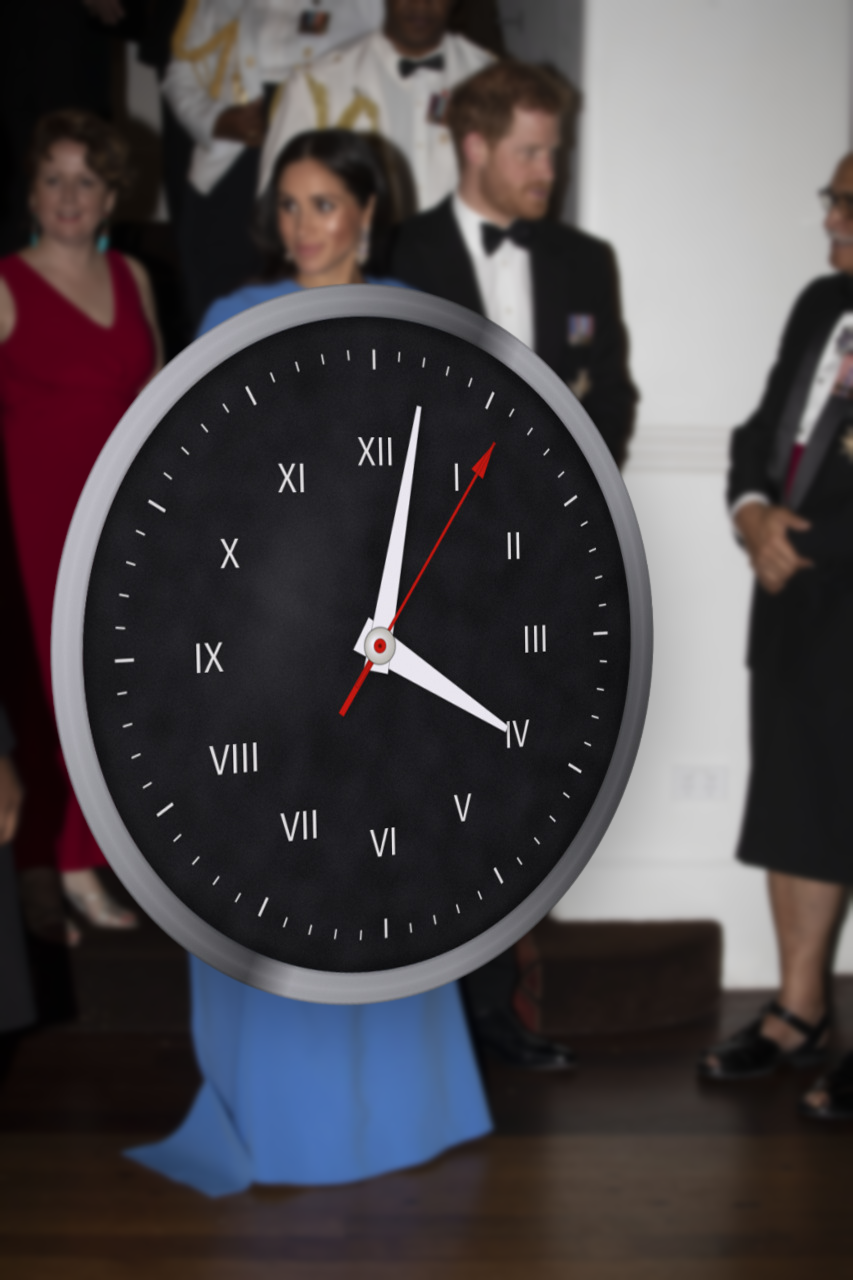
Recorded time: 4:02:06
